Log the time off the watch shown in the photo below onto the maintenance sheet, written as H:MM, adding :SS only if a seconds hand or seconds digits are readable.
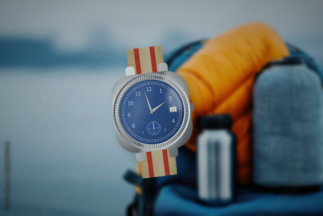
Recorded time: 1:58
